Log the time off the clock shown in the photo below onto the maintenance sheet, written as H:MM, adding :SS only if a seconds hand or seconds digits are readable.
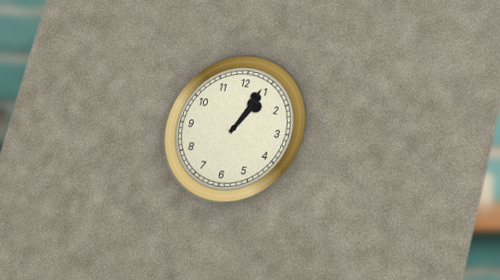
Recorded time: 1:04
